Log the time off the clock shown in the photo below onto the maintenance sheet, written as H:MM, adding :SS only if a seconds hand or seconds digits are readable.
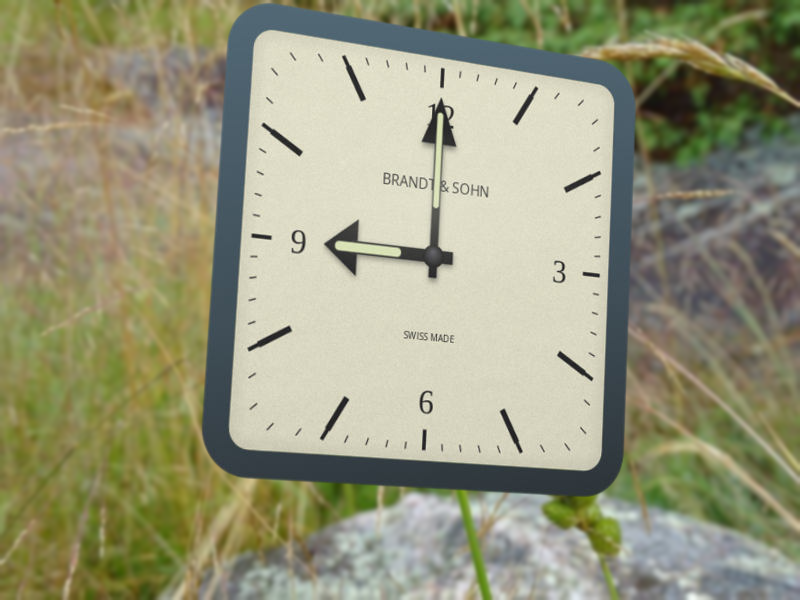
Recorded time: 9:00
